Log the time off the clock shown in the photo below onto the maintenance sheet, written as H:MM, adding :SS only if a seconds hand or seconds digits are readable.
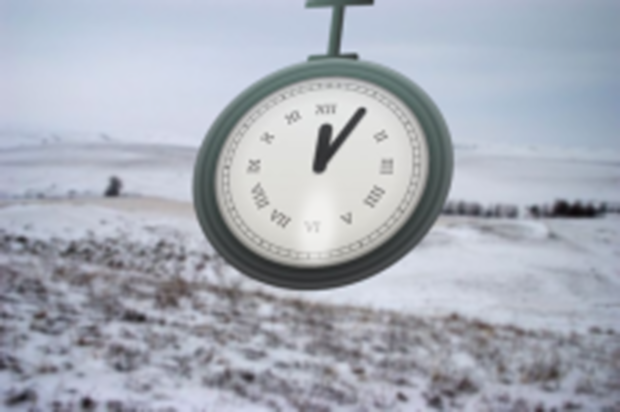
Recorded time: 12:05
